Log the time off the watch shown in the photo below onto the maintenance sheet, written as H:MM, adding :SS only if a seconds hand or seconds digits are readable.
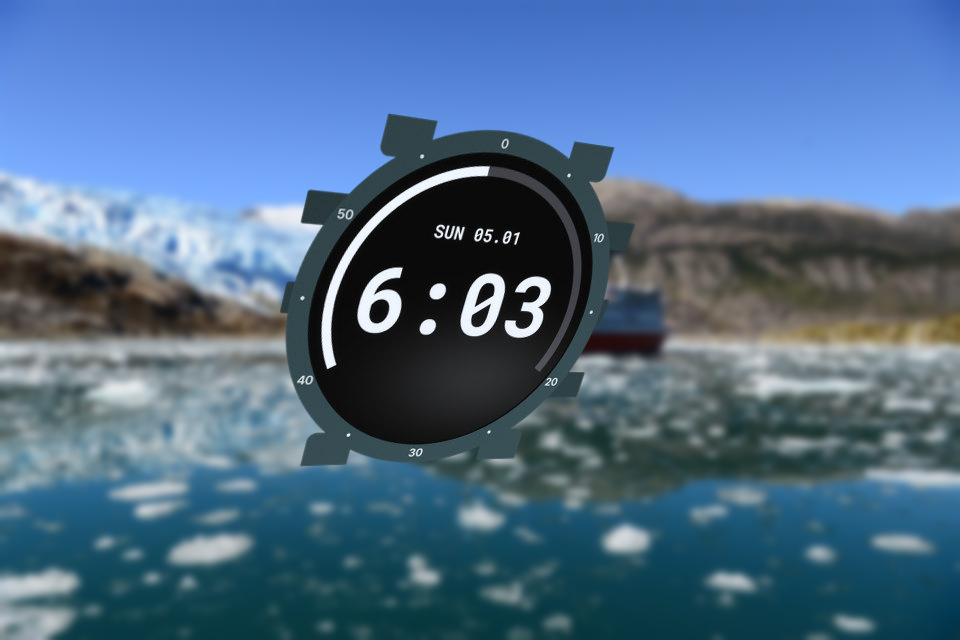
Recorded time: 6:03
